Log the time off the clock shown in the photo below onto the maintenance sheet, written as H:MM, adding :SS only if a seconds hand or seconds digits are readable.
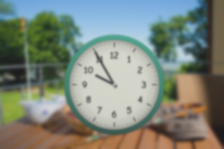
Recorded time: 9:55
